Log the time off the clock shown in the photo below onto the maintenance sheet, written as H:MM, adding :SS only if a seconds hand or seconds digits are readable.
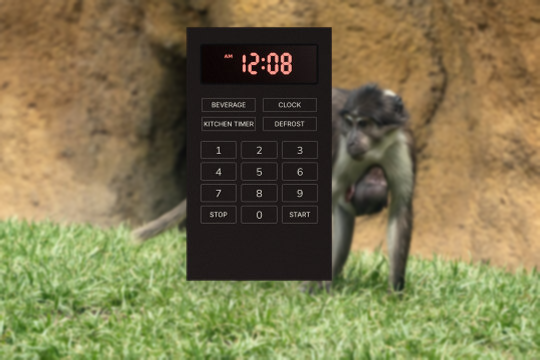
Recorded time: 12:08
